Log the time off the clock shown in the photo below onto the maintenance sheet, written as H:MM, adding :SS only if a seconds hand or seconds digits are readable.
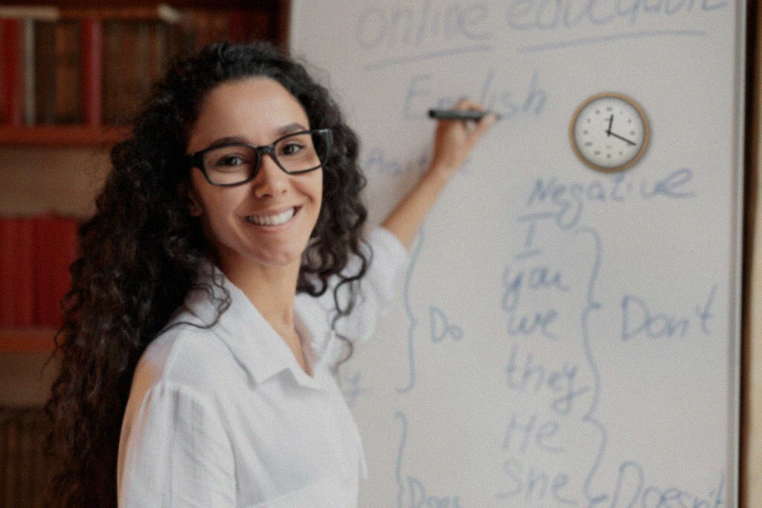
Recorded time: 12:19
